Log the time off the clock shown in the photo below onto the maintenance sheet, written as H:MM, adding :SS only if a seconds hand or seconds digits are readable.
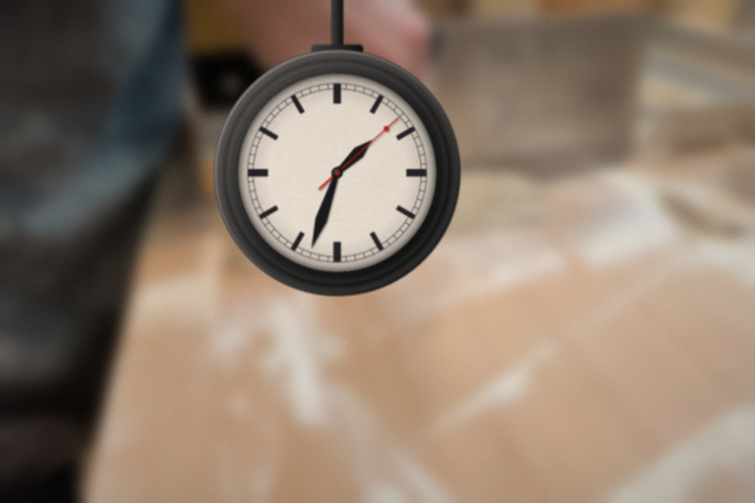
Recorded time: 1:33:08
